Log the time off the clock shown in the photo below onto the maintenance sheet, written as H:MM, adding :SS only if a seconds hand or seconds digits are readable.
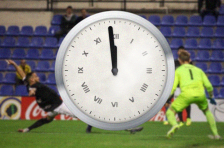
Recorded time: 11:59
